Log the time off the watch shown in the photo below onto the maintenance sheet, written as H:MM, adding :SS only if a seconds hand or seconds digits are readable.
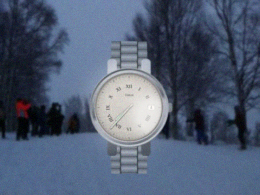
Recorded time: 7:37
